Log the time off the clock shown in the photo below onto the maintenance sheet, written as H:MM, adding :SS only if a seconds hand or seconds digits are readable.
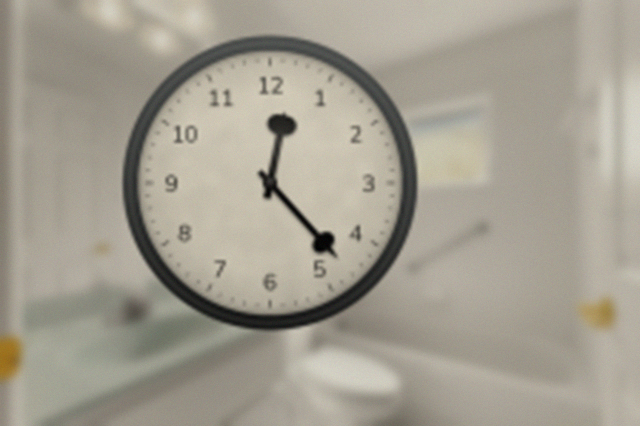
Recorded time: 12:23
